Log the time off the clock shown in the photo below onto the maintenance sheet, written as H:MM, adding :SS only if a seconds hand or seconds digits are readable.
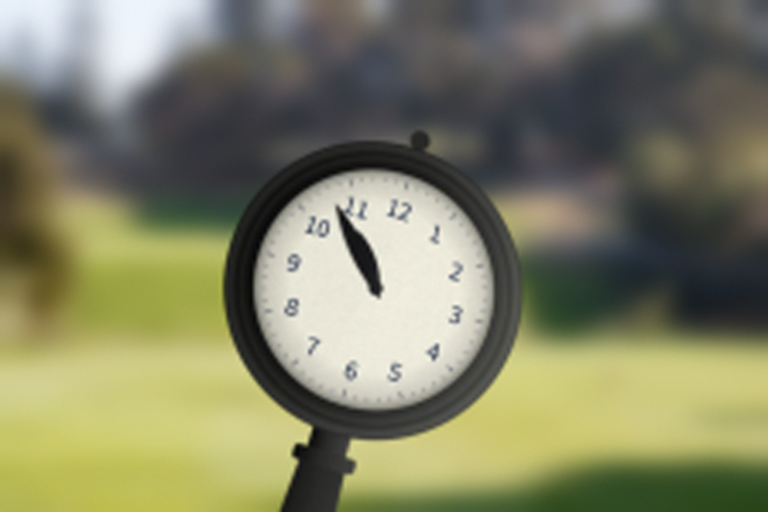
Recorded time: 10:53
